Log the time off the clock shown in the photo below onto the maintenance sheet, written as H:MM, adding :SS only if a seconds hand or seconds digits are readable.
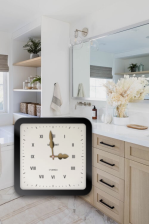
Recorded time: 2:59
